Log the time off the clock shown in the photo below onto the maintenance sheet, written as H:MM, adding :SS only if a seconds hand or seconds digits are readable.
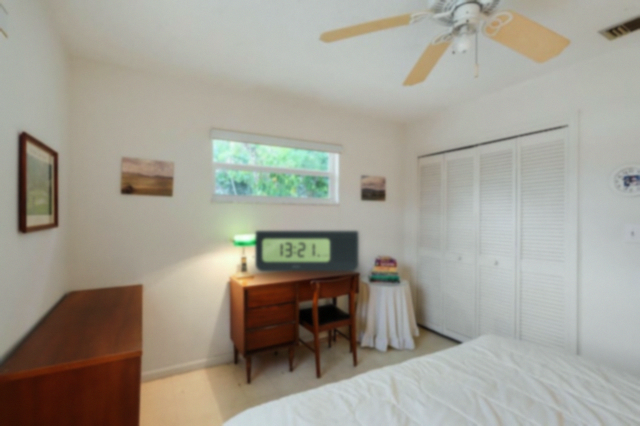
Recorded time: 13:21
